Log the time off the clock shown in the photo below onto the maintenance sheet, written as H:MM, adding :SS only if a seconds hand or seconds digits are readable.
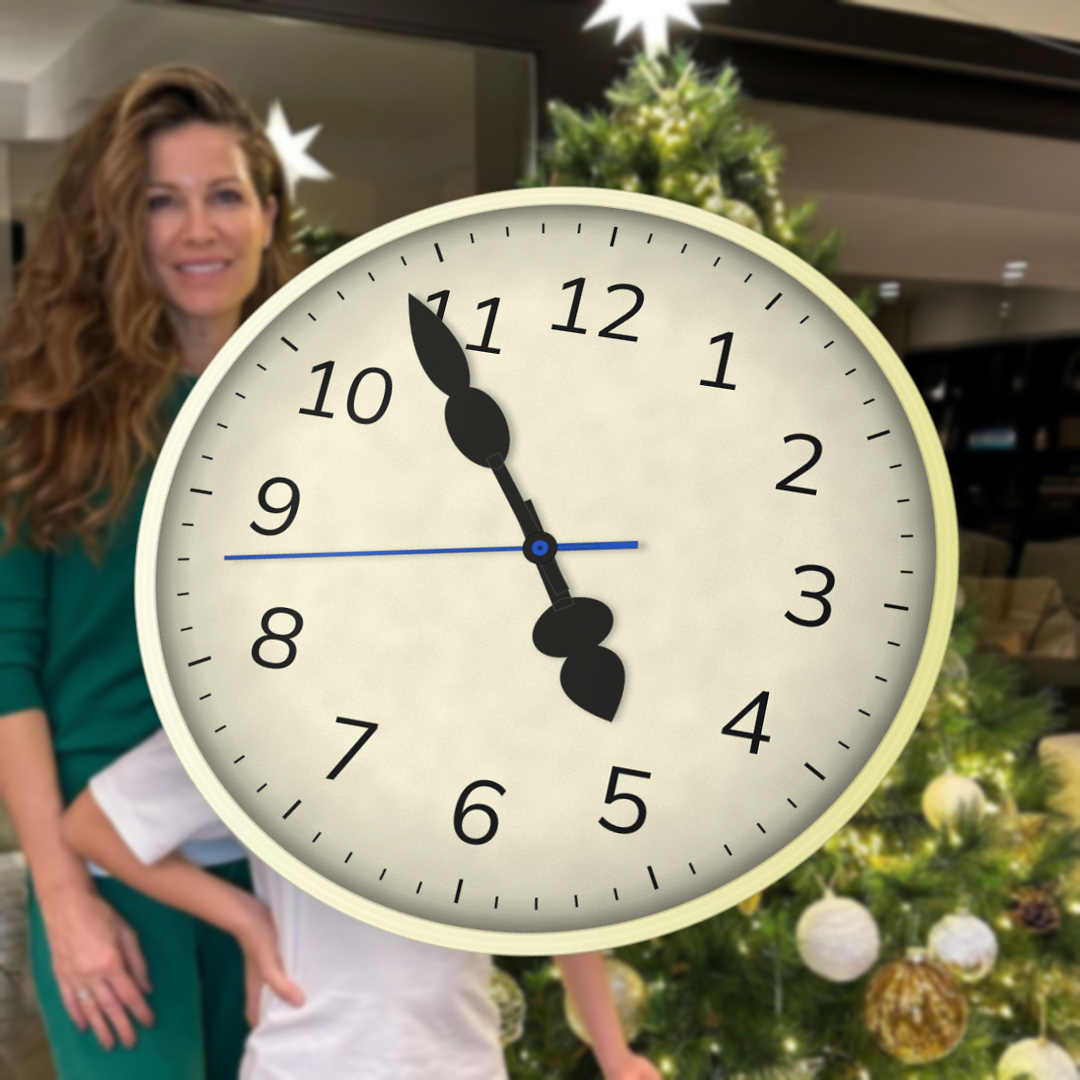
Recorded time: 4:53:43
